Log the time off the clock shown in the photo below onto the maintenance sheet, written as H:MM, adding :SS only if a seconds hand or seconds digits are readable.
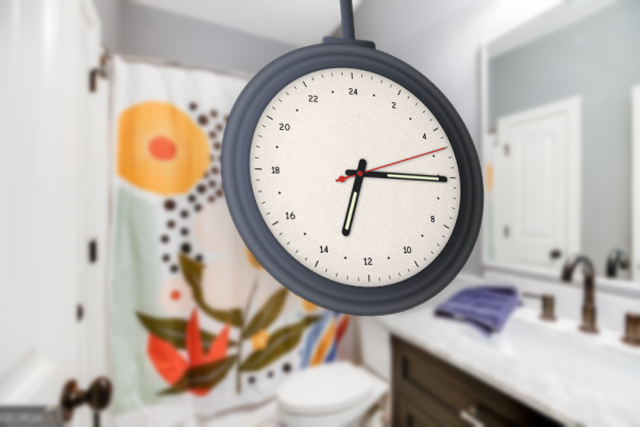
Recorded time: 13:15:12
